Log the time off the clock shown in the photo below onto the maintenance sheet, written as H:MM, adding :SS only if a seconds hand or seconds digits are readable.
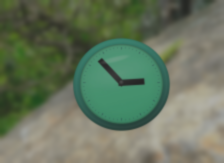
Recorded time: 2:53
